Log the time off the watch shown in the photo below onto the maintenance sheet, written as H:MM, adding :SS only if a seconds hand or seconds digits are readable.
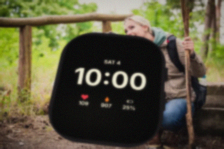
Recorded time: 10:00
